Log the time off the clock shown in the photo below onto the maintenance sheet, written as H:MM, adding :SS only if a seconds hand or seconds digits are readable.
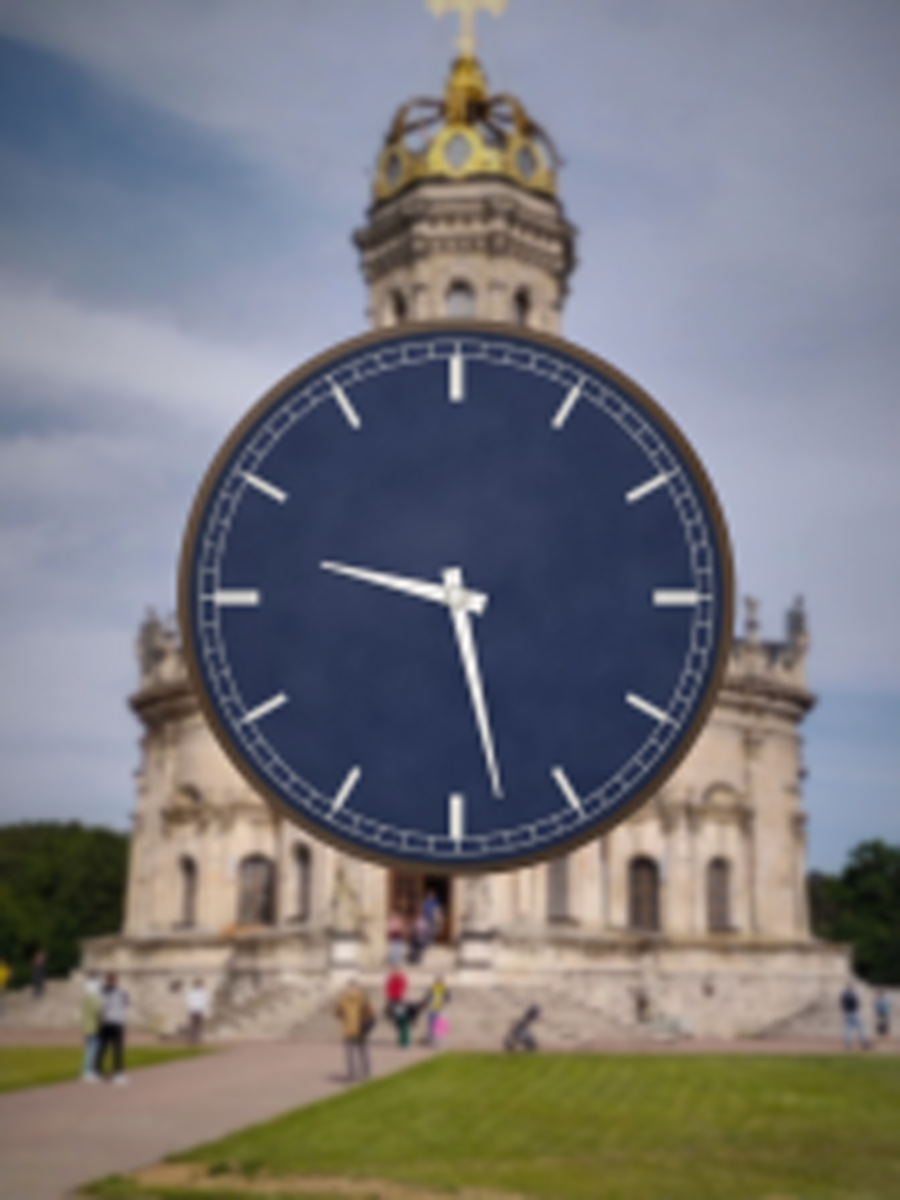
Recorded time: 9:28
